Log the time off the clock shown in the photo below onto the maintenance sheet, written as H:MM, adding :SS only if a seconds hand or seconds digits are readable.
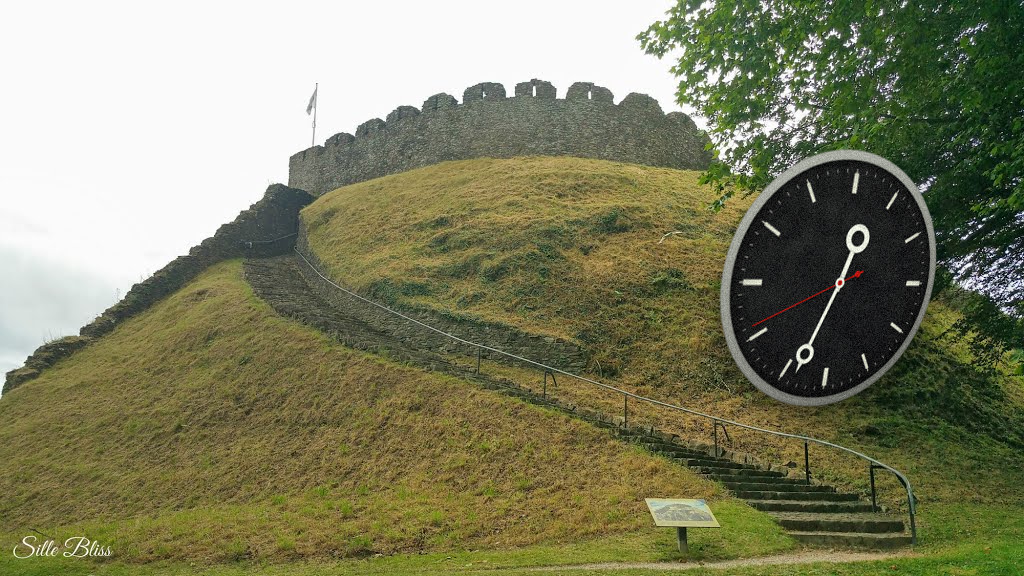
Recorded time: 12:33:41
